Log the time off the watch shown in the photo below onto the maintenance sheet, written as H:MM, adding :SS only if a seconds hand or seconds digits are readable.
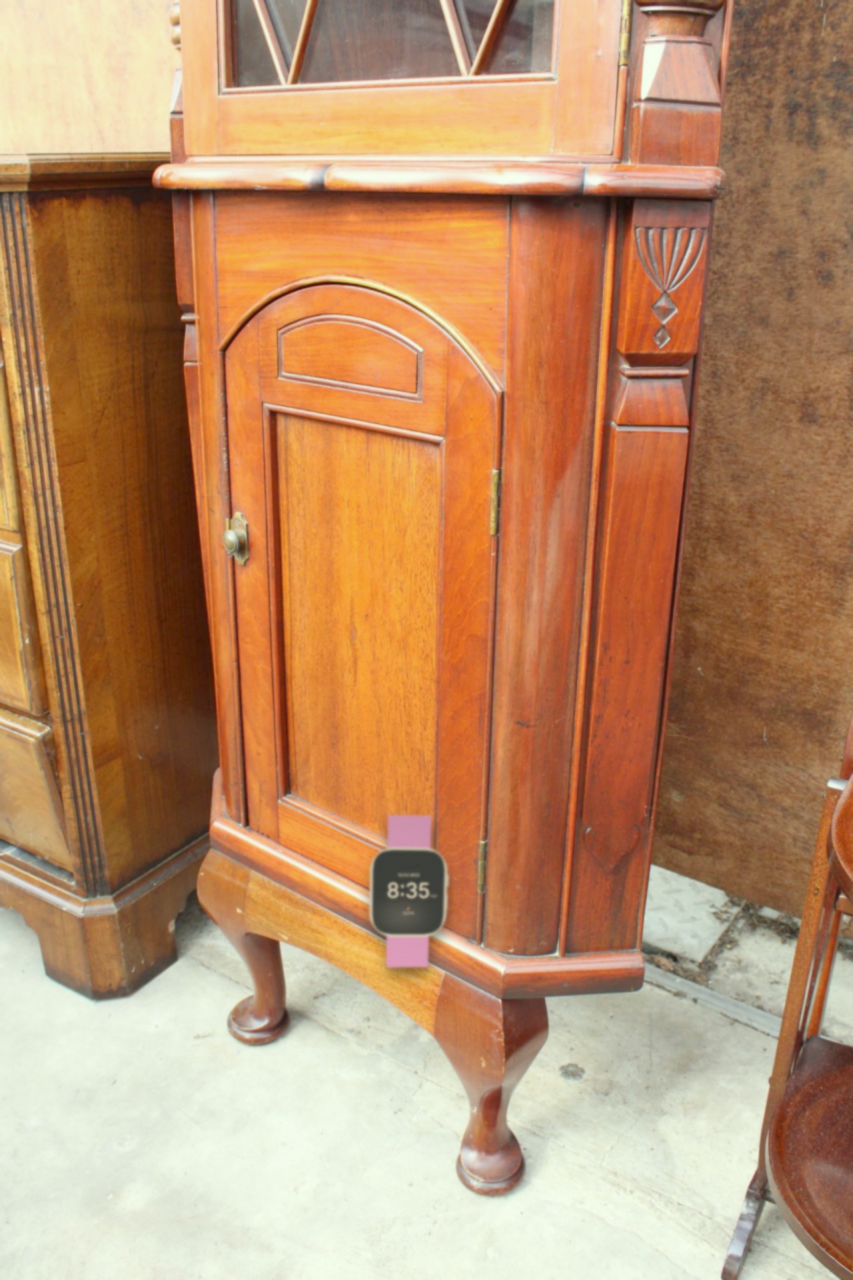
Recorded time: 8:35
